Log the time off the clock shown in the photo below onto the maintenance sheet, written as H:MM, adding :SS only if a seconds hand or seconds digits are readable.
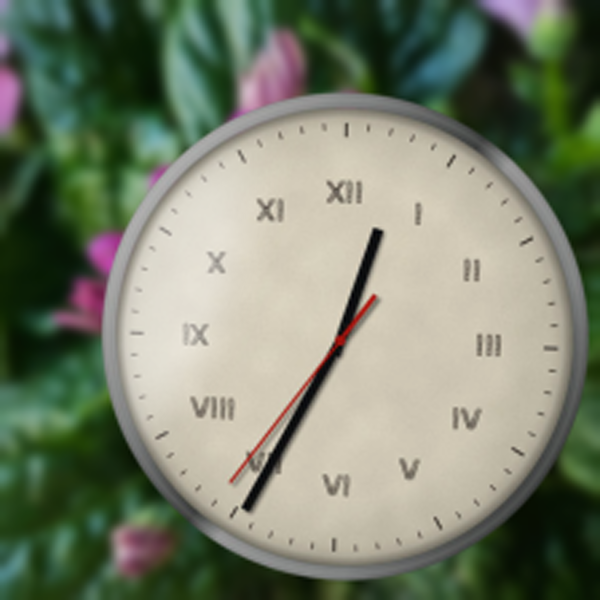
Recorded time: 12:34:36
